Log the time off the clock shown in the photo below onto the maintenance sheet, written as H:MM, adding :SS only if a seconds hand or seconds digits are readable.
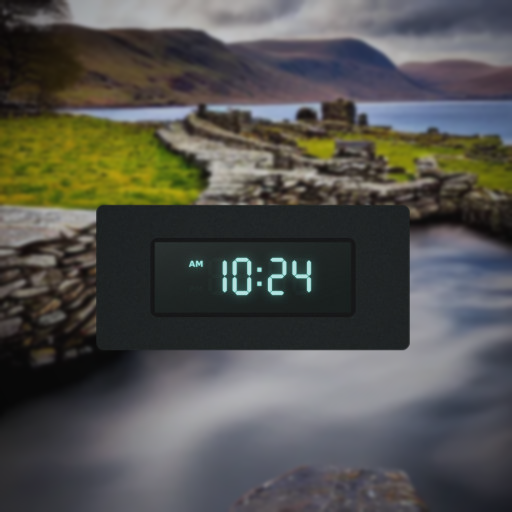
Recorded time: 10:24
